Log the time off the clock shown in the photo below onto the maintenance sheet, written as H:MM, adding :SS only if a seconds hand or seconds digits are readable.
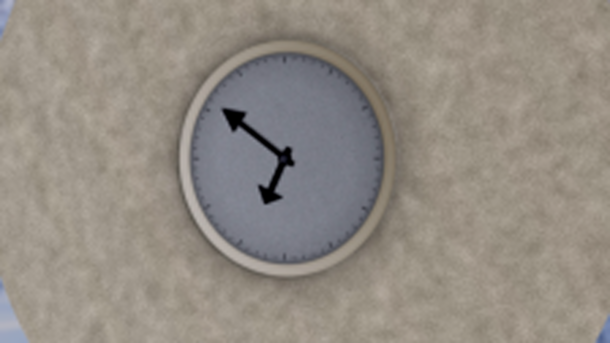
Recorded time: 6:51
